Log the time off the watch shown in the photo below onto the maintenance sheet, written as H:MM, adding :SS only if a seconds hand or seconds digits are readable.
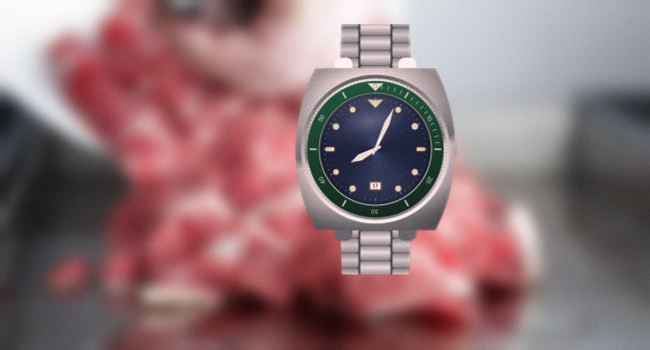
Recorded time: 8:04
